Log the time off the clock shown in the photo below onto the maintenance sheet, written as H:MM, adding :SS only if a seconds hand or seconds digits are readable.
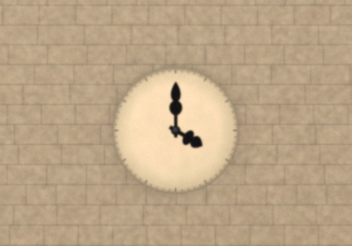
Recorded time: 4:00
